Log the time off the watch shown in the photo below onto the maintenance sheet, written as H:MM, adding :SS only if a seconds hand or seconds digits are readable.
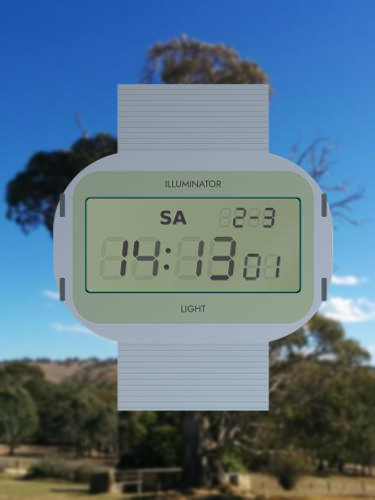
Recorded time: 14:13:01
